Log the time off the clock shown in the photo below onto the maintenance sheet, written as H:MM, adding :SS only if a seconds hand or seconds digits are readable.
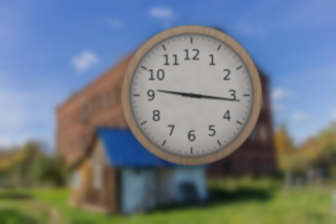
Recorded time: 9:16
